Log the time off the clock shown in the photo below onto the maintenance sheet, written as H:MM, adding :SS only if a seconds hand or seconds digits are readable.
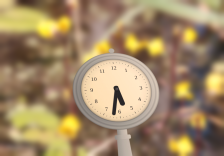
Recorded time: 5:32
